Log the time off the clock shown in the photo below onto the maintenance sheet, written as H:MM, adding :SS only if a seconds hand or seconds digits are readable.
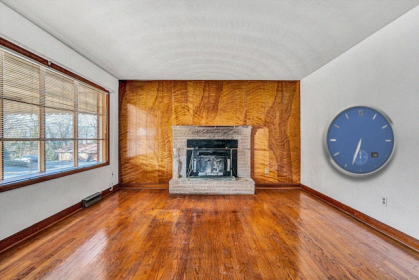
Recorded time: 6:33
